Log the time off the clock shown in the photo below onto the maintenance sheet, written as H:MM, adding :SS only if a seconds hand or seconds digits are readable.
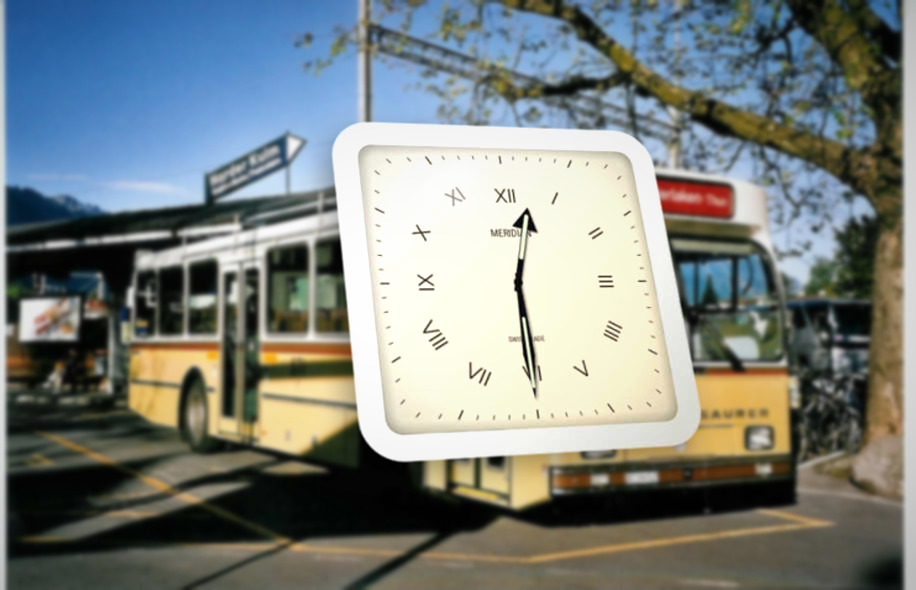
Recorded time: 12:30
